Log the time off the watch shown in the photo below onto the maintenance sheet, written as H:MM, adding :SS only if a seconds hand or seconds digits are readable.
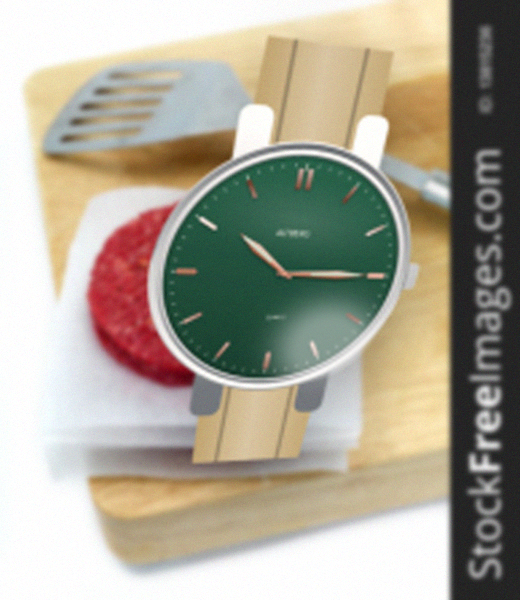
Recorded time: 10:15
